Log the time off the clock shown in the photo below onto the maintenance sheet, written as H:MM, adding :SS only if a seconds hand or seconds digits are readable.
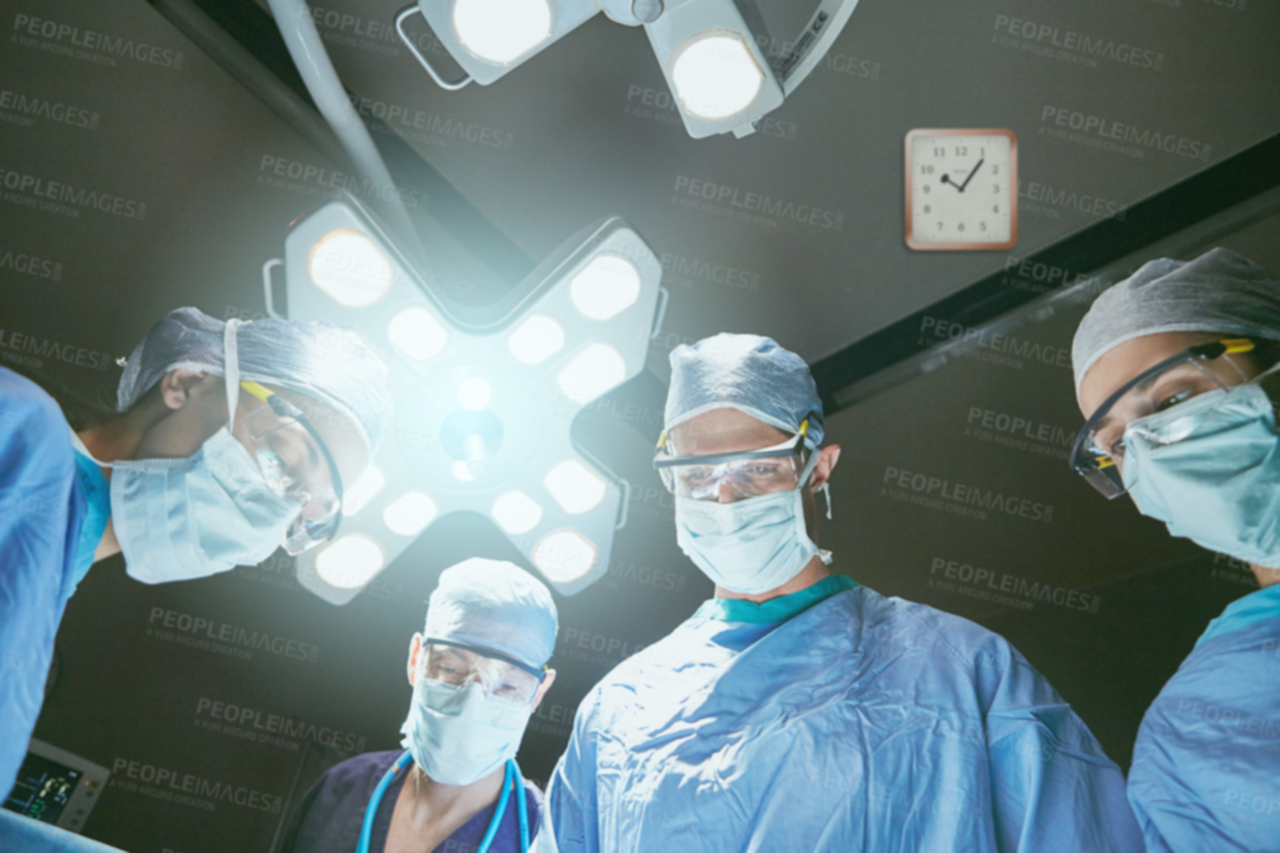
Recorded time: 10:06
